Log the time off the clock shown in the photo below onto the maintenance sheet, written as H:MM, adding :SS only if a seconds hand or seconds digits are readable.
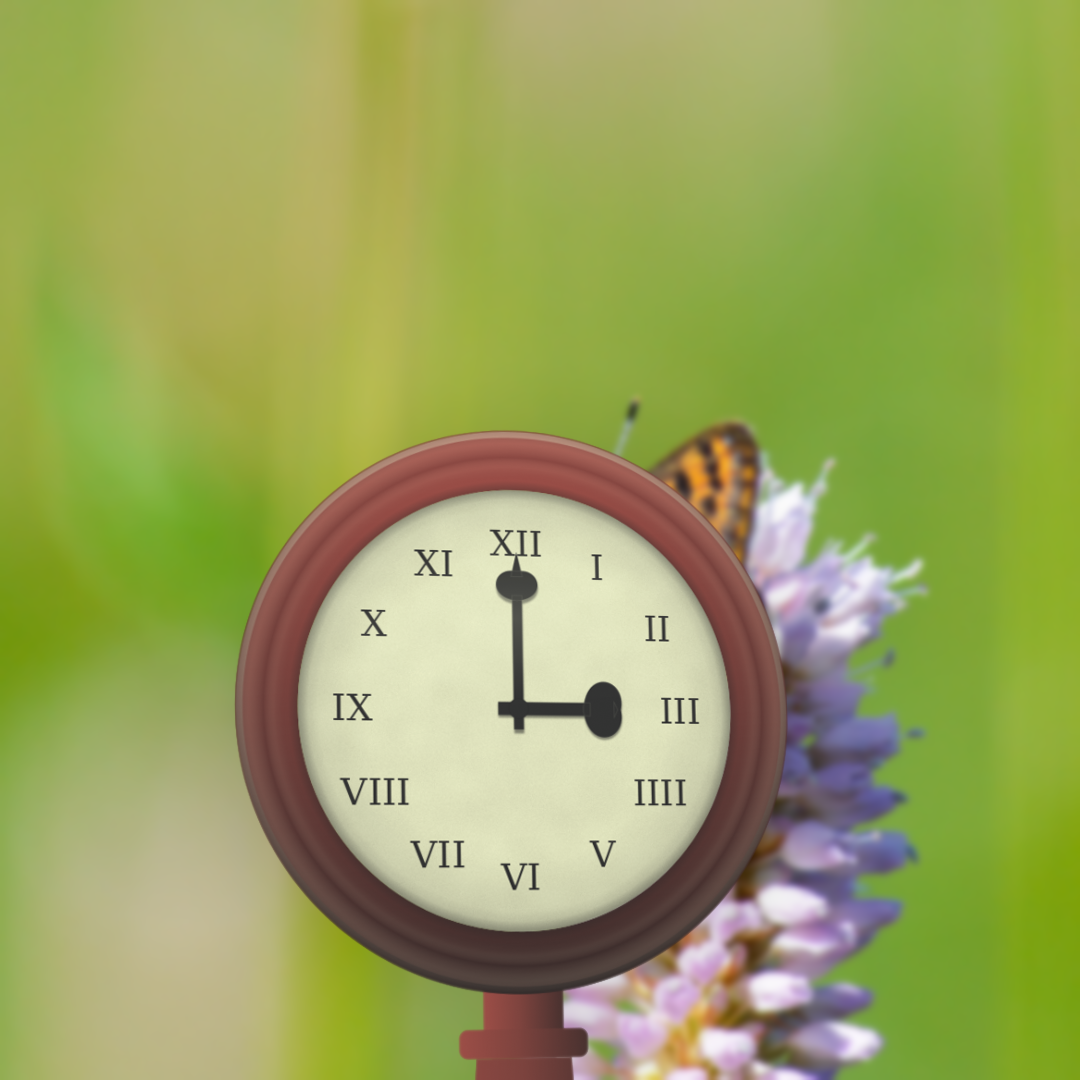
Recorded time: 3:00
